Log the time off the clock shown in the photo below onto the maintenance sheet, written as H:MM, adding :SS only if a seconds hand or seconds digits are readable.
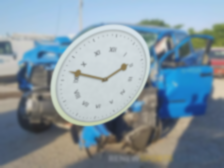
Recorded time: 1:47
